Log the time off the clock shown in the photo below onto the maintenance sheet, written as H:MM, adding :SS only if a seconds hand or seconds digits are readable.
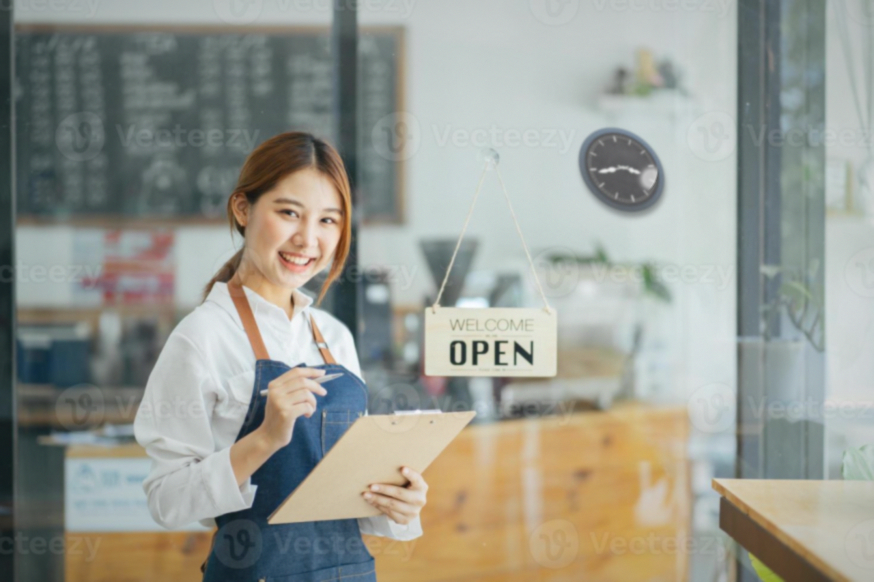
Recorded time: 3:44
